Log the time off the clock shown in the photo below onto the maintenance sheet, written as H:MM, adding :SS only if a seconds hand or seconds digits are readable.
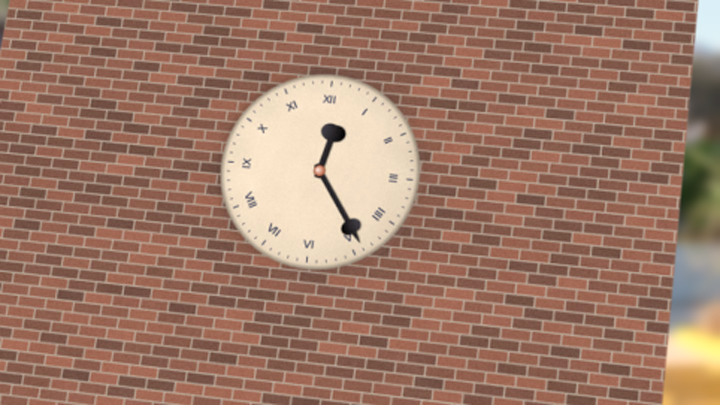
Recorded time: 12:24
